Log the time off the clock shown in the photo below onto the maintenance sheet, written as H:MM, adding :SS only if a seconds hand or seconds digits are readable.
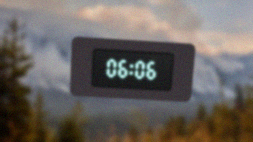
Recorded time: 6:06
